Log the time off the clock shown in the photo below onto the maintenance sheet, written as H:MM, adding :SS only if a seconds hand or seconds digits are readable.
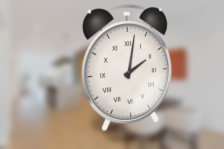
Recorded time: 2:02
